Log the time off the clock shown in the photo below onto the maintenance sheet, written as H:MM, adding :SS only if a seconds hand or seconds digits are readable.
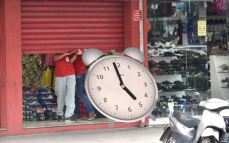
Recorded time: 4:59
